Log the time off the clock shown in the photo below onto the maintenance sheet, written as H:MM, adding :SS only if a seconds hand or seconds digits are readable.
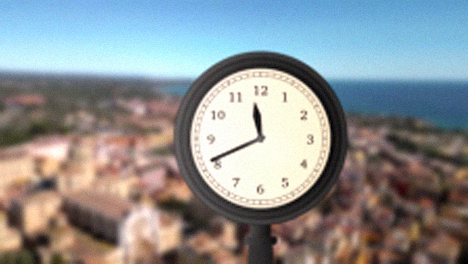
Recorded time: 11:41
